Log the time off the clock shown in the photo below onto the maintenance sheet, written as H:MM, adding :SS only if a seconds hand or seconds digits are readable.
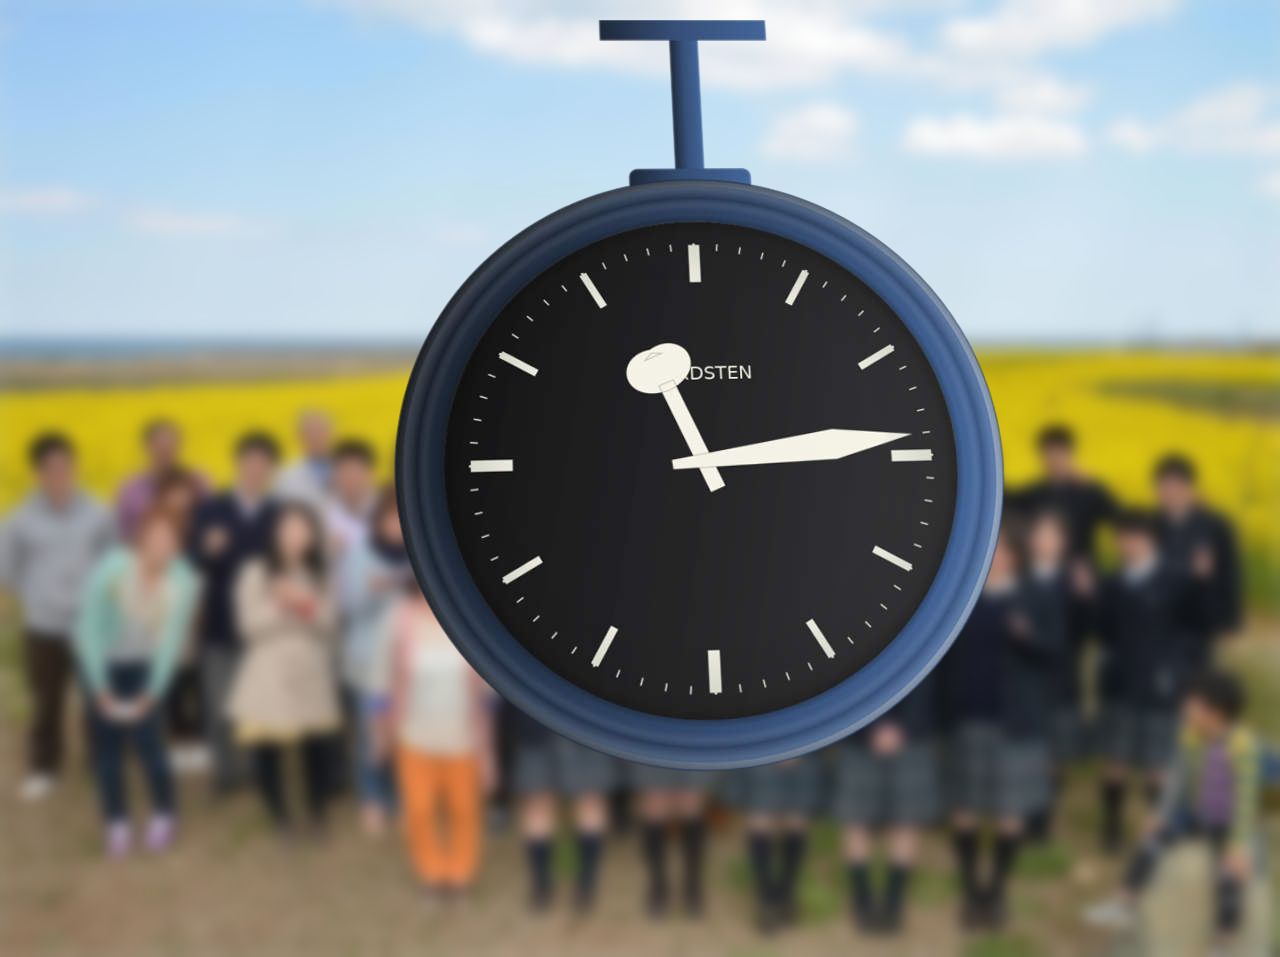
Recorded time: 11:14
